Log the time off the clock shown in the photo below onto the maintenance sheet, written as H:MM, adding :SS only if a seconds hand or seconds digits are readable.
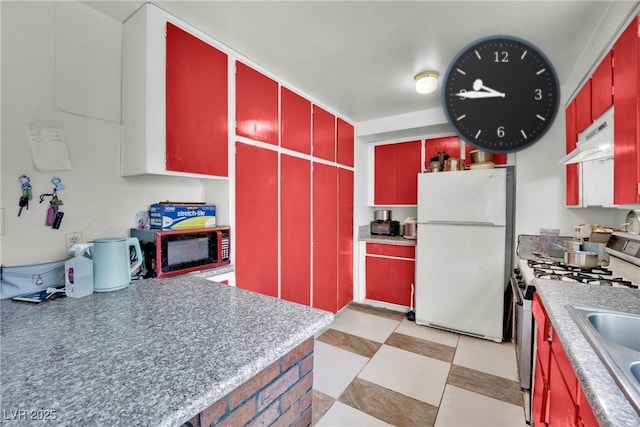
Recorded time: 9:45
